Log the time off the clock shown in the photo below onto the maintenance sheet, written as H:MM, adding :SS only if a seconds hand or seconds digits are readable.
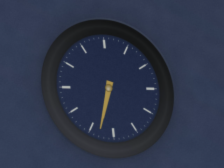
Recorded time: 6:33
